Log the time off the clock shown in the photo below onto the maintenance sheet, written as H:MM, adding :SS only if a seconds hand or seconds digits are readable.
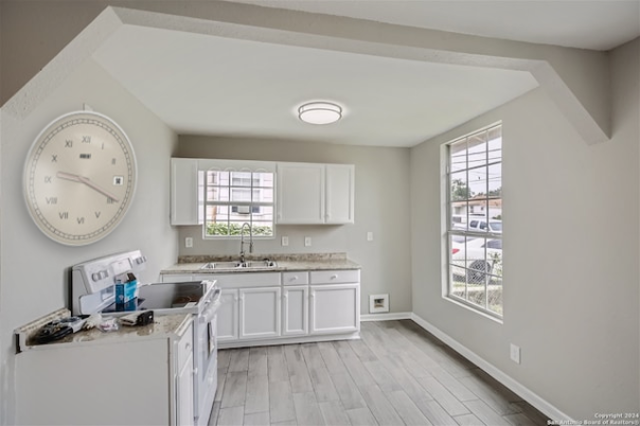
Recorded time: 9:19
